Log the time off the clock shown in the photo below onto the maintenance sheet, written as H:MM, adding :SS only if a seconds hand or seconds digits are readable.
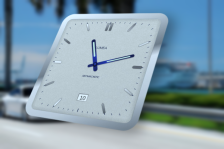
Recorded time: 11:12
